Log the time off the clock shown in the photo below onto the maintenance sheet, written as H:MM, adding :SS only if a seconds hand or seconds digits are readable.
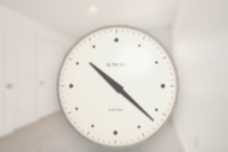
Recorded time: 10:22
